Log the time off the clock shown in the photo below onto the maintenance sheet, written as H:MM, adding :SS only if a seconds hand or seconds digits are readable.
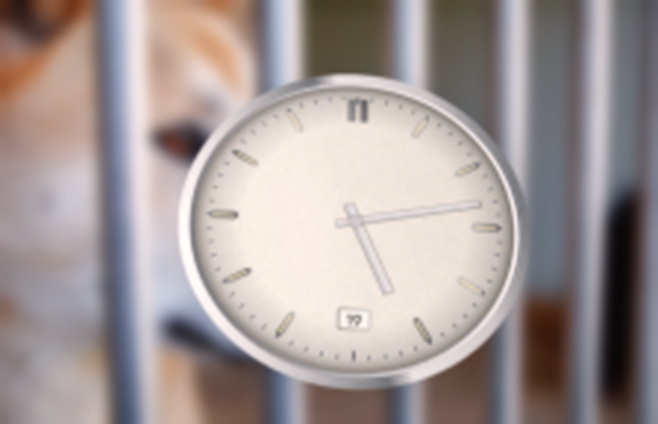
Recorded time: 5:13
